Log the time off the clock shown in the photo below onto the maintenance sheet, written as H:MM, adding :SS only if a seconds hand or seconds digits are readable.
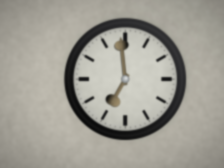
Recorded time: 6:59
